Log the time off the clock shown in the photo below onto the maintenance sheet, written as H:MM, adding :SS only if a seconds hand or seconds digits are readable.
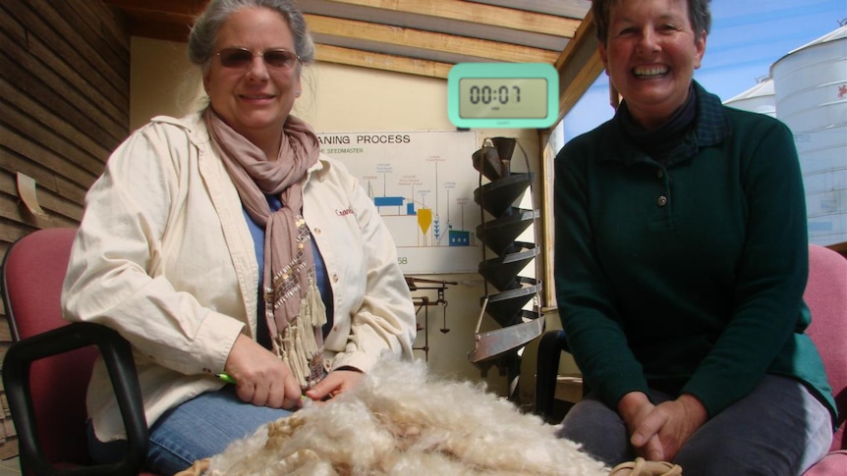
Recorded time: 0:07
